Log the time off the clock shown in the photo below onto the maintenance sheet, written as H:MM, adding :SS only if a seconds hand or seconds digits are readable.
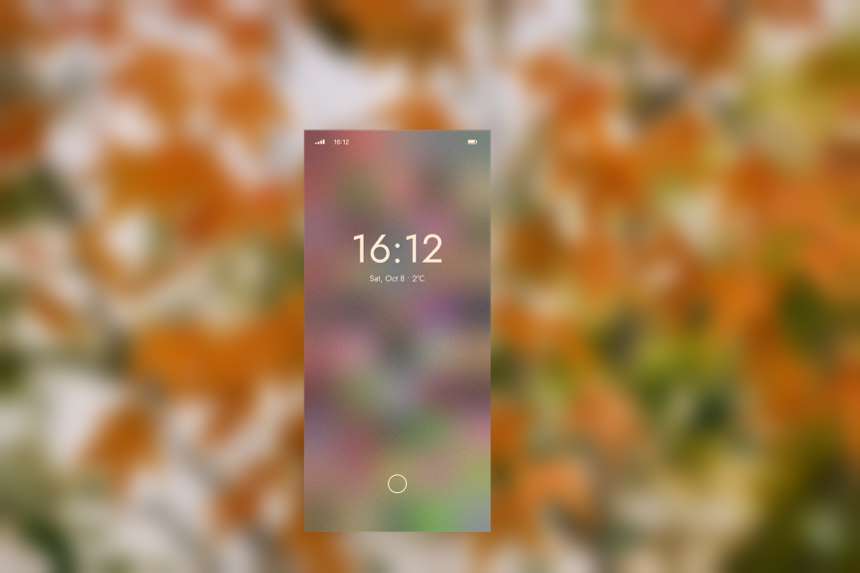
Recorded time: 16:12
